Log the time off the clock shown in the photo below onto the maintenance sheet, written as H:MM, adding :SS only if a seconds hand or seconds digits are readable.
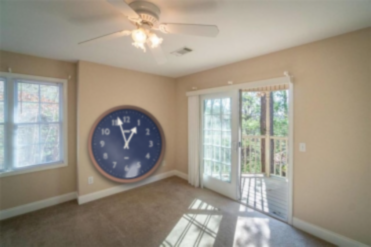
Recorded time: 12:57
